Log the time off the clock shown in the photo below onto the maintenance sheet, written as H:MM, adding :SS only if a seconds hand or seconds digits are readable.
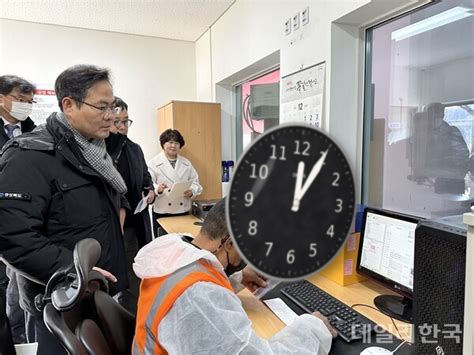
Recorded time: 12:05
